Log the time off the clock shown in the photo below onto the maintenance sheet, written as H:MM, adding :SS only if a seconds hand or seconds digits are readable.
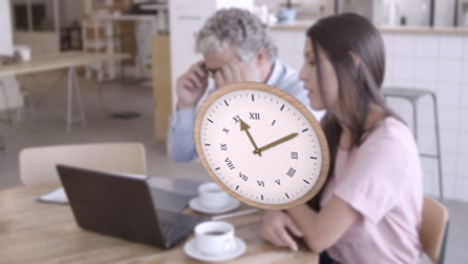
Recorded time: 11:10
